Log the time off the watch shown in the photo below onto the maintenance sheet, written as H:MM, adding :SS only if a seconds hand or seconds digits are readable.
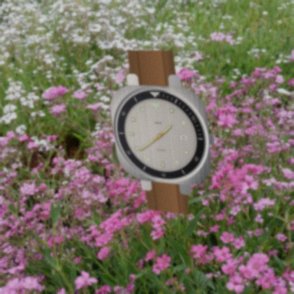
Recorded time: 1:39
